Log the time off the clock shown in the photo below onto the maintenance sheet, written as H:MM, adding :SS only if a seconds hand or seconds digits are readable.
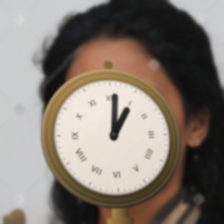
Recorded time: 1:01
